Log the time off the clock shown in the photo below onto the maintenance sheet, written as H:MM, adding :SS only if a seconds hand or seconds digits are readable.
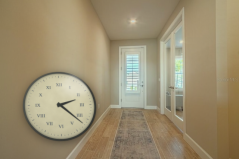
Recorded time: 2:22
